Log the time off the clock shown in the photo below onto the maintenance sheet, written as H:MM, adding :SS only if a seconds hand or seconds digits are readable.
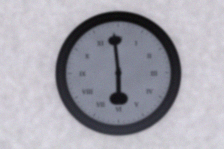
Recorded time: 5:59
